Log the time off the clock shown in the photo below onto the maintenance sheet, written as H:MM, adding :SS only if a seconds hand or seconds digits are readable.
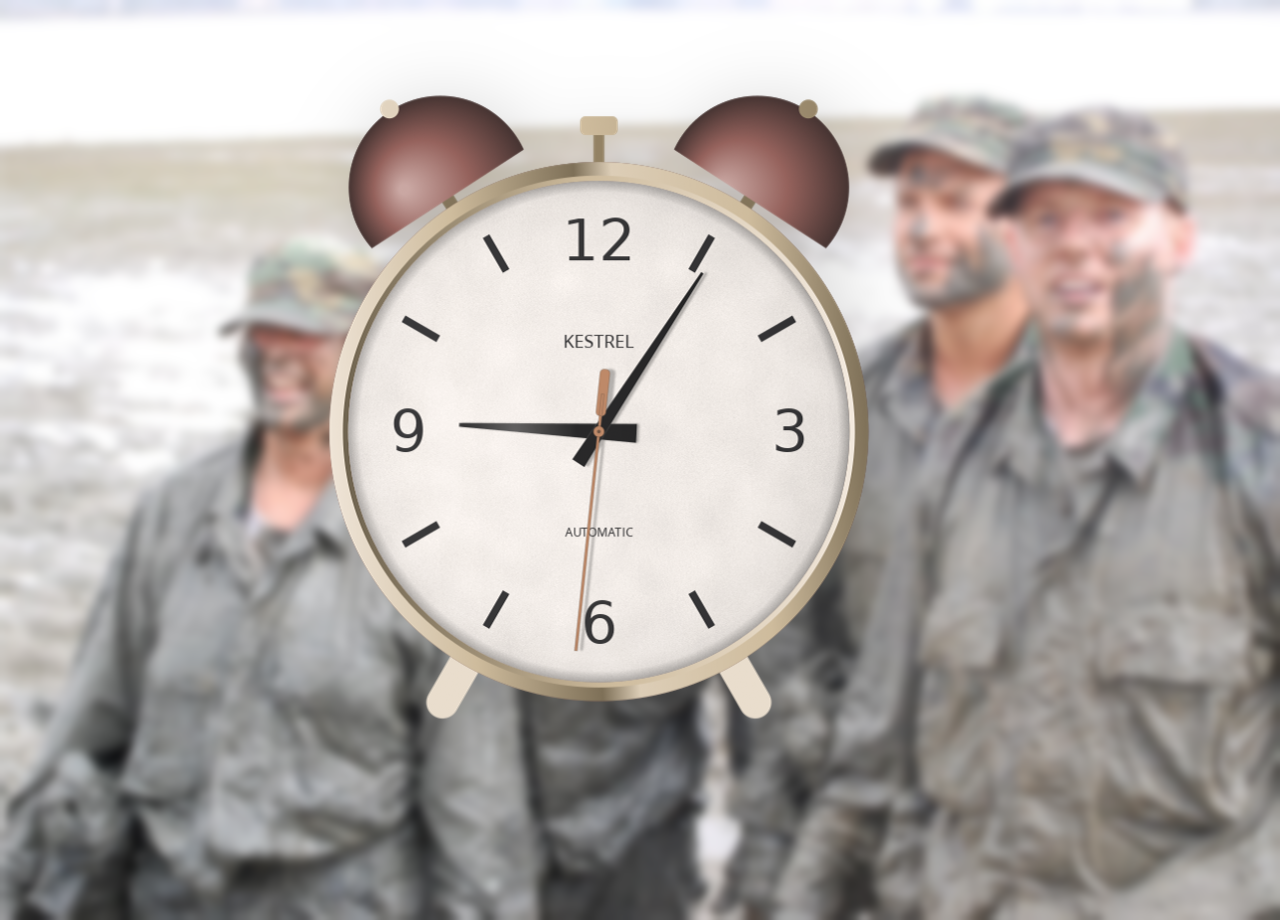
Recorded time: 9:05:31
